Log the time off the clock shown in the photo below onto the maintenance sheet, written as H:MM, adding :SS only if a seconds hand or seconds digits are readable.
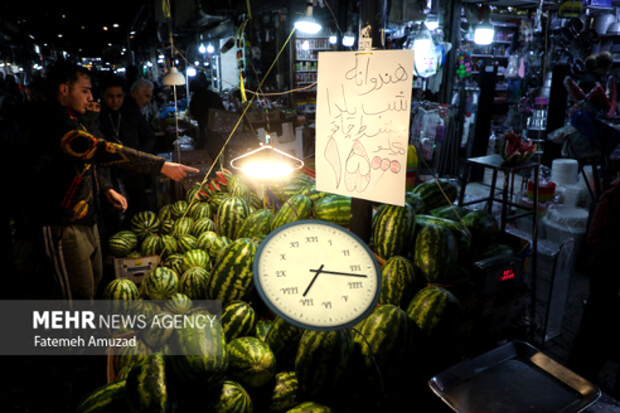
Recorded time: 7:17
